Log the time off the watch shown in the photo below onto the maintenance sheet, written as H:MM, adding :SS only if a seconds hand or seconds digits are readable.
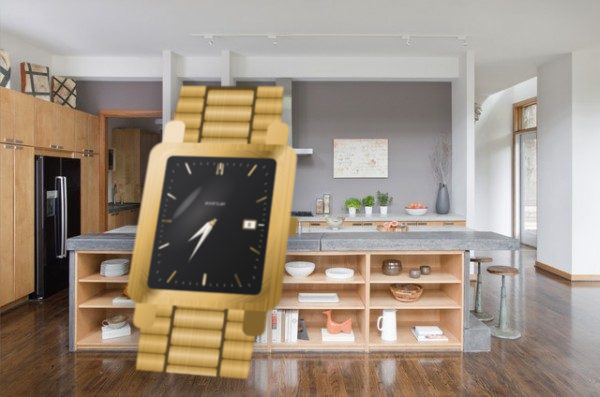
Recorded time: 7:34
